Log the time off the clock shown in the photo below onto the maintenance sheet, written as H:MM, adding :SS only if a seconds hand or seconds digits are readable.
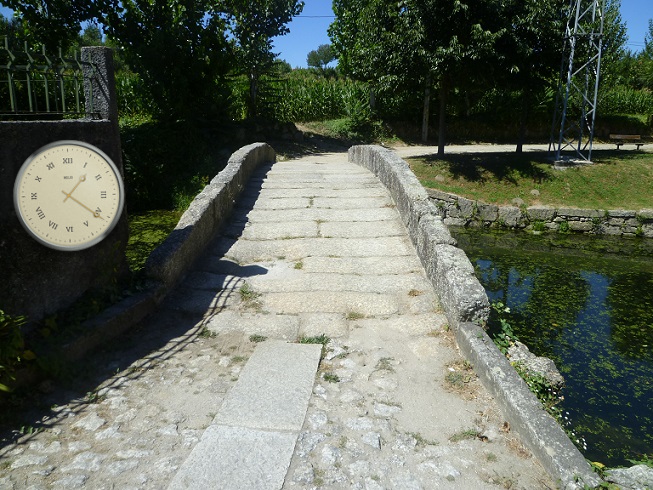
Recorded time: 1:21
